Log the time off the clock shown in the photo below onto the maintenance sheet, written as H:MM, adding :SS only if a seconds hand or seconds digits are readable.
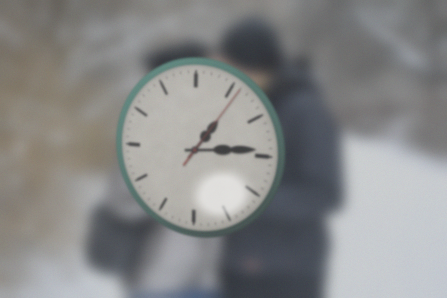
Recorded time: 1:14:06
